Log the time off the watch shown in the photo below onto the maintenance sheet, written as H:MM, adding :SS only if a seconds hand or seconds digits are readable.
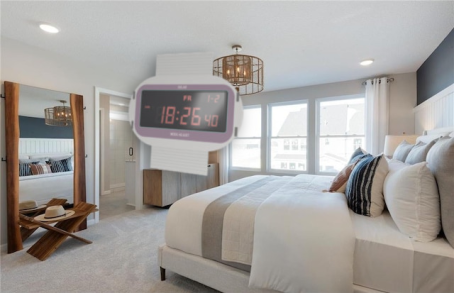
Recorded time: 18:26:40
